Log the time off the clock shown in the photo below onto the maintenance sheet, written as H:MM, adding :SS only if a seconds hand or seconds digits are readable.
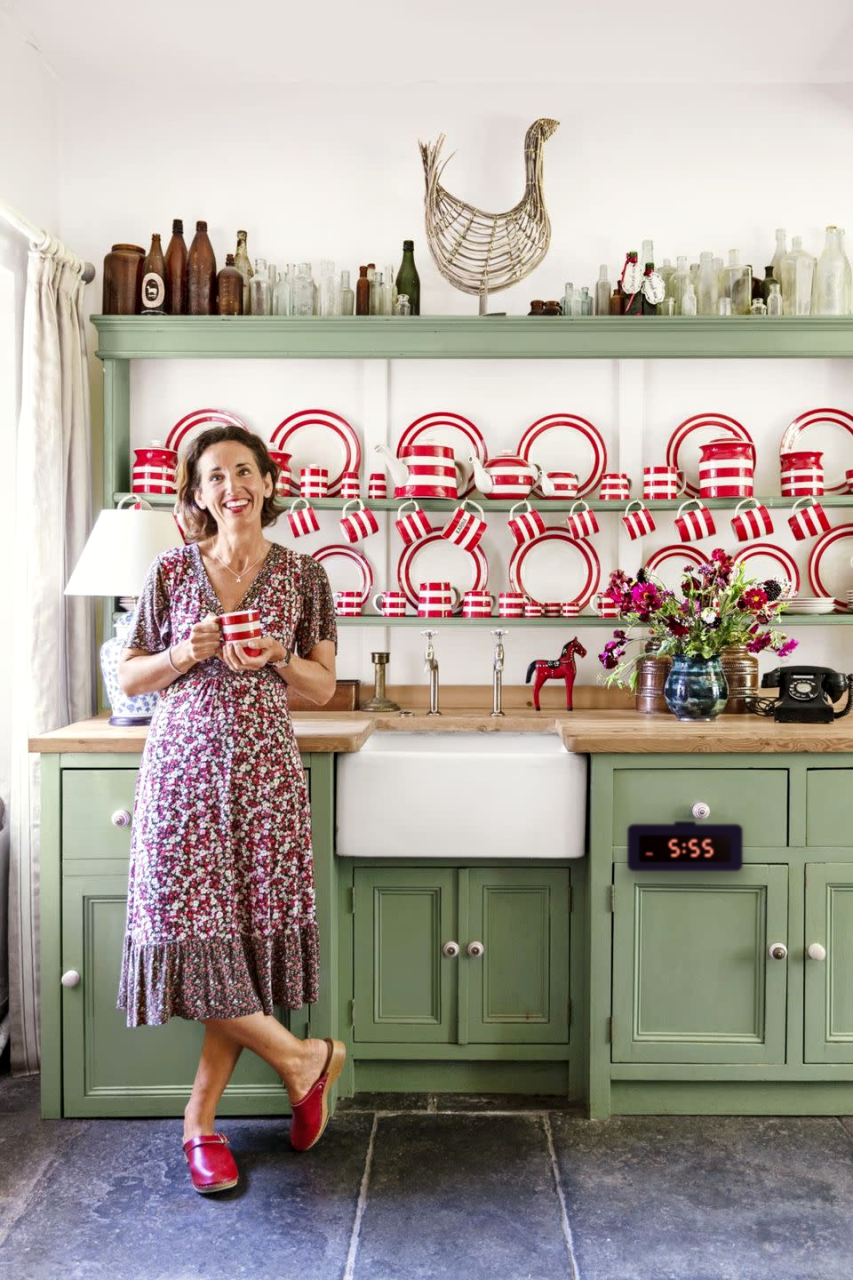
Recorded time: 5:55
